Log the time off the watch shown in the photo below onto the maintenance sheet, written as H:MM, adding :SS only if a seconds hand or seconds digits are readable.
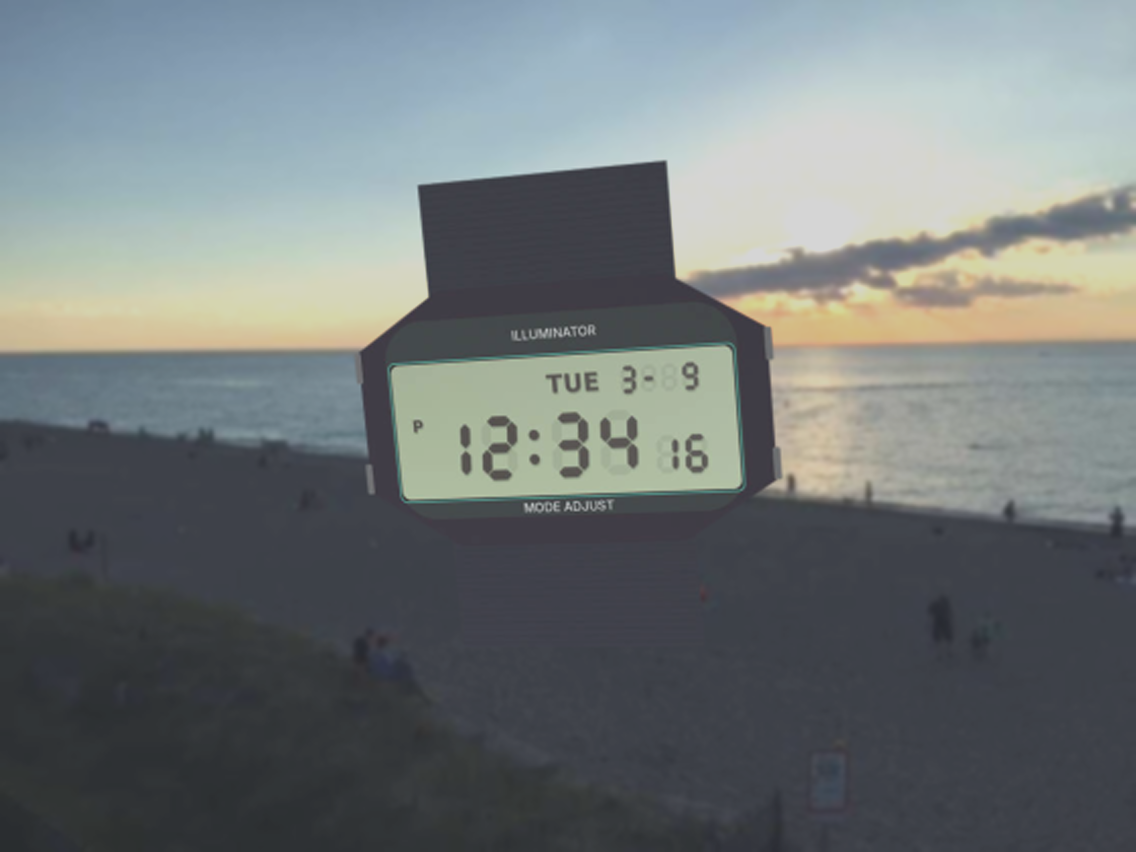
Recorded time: 12:34:16
